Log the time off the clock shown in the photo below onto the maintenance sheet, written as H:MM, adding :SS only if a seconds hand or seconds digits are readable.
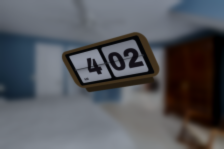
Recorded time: 4:02
